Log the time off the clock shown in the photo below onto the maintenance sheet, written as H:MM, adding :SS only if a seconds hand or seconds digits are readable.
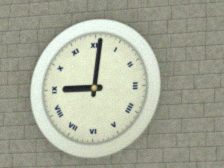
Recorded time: 9:01
